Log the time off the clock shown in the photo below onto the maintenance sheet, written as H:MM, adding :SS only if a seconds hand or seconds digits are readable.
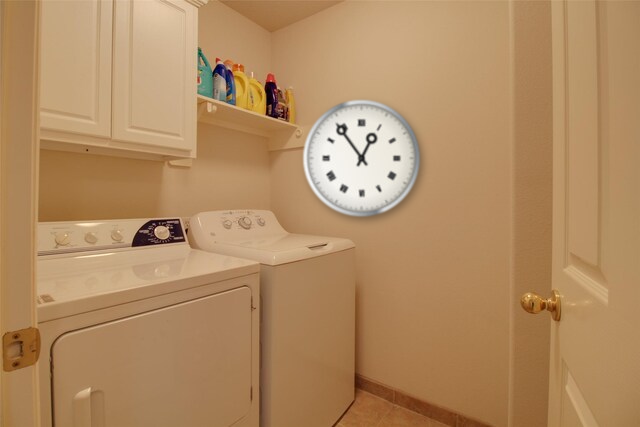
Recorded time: 12:54
